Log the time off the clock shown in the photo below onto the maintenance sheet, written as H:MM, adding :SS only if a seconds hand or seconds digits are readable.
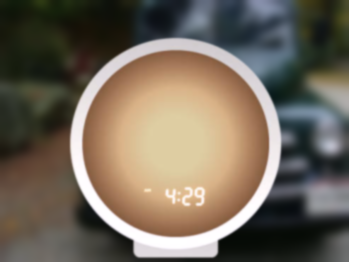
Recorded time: 4:29
